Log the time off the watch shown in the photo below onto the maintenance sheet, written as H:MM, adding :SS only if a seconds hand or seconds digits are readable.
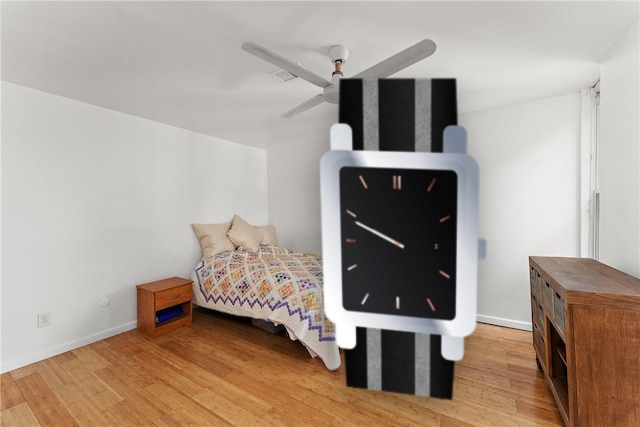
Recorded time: 9:49
